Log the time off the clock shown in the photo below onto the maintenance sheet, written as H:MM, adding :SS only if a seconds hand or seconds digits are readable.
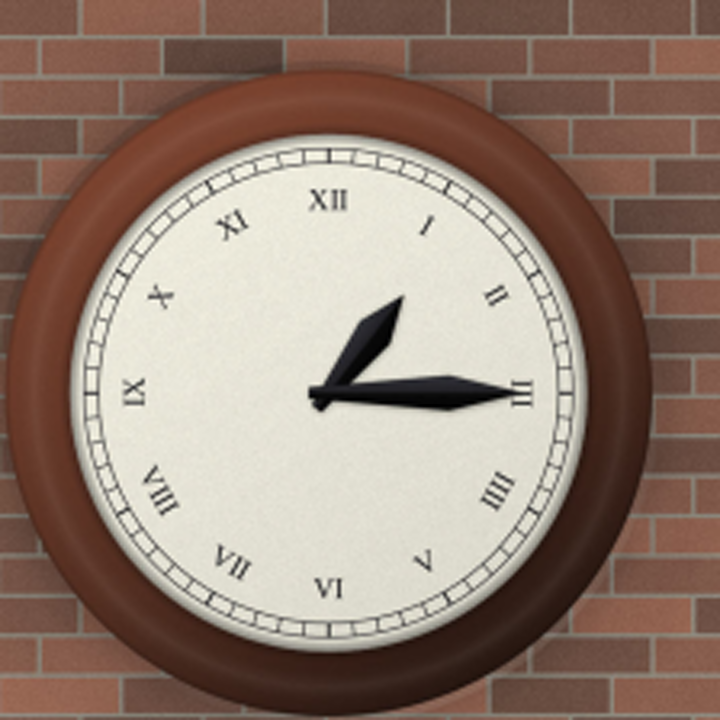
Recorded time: 1:15
